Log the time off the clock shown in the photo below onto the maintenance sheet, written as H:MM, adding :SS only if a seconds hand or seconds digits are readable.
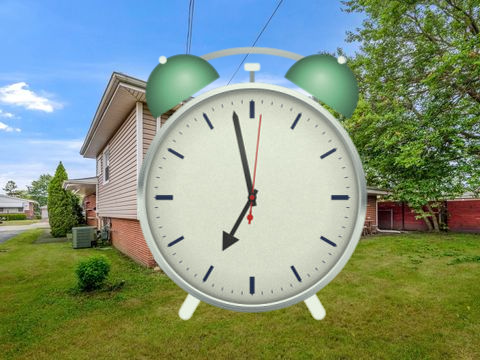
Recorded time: 6:58:01
